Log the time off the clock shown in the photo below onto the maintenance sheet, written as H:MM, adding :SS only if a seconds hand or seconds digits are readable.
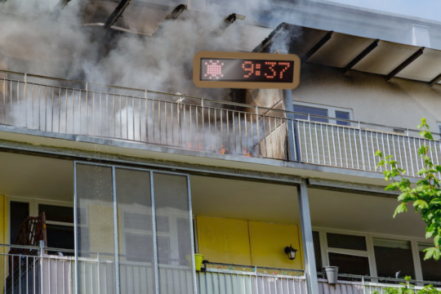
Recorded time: 9:37
